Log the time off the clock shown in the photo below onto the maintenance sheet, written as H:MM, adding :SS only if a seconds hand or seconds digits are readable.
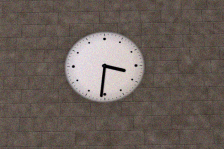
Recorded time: 3:31
